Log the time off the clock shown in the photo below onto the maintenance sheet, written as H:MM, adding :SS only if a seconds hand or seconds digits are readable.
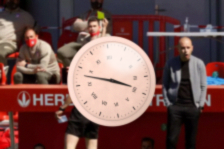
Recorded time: 3:48
